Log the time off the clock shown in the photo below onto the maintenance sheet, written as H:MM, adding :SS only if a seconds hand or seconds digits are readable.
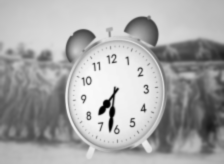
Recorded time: 7:32
